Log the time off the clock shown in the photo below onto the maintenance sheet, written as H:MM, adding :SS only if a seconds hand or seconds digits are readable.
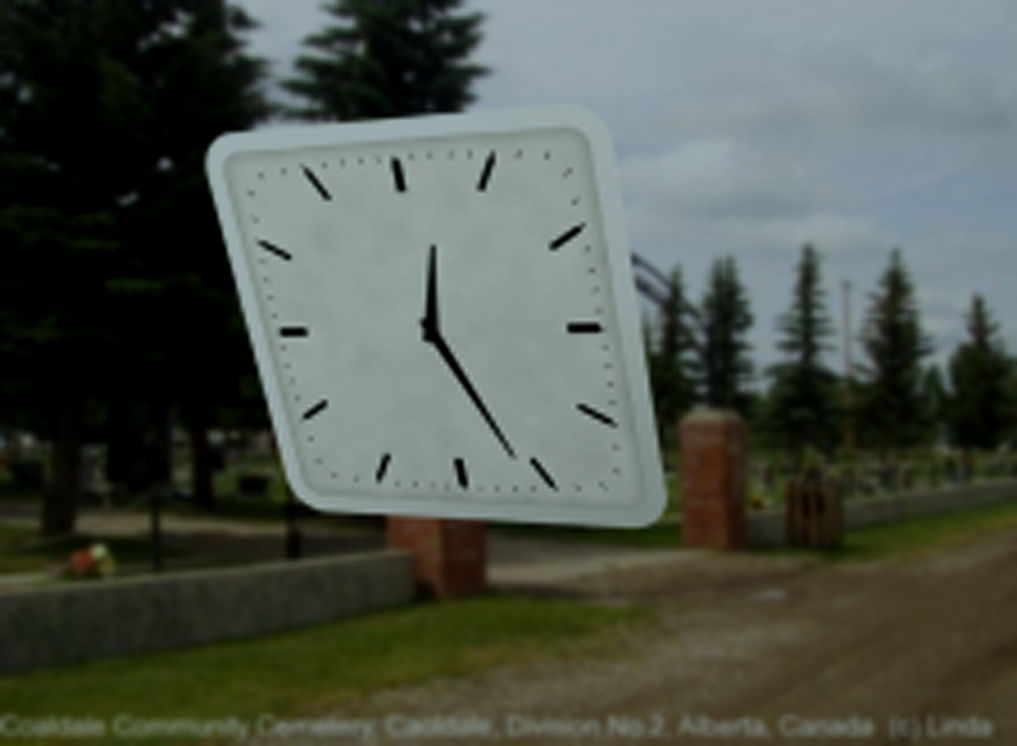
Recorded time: 12:26
